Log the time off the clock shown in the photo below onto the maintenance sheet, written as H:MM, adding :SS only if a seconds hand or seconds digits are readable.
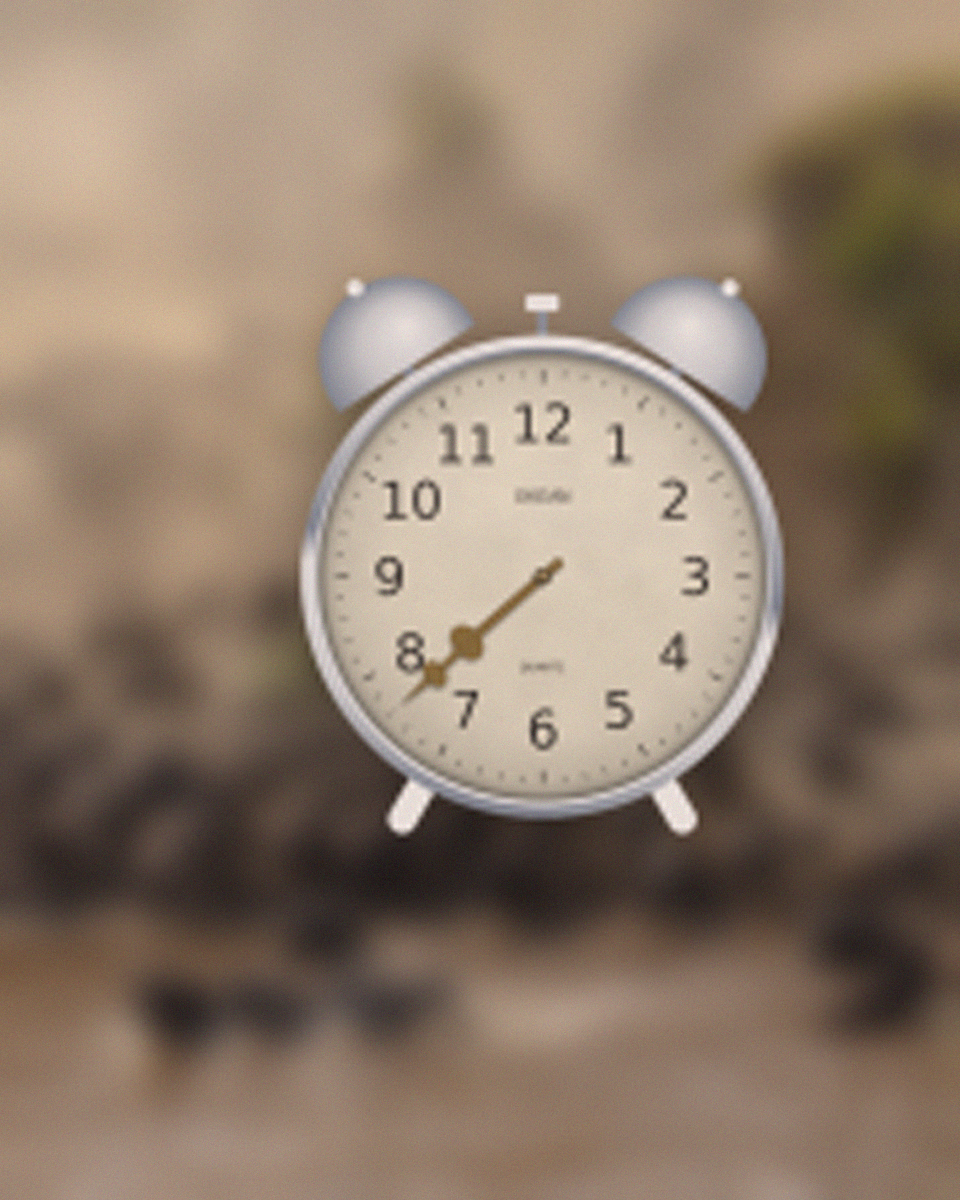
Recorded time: 7:38
